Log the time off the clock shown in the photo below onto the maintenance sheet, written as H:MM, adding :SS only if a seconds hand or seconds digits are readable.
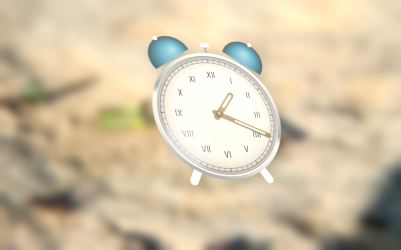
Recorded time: 1:19
